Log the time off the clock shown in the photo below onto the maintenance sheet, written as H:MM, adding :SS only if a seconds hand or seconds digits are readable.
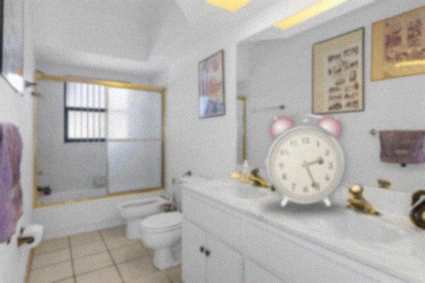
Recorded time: 2:26
